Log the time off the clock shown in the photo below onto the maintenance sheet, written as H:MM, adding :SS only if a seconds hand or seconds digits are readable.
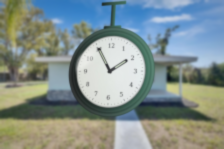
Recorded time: 1:55
